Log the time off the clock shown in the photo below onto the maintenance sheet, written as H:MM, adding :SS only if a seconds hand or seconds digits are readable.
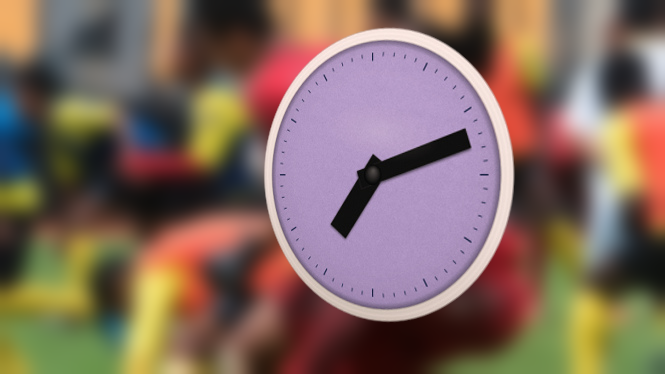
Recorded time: 7:12
